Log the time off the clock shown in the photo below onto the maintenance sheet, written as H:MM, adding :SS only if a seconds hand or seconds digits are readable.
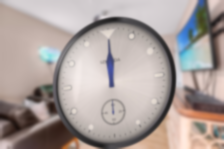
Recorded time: 12:00
